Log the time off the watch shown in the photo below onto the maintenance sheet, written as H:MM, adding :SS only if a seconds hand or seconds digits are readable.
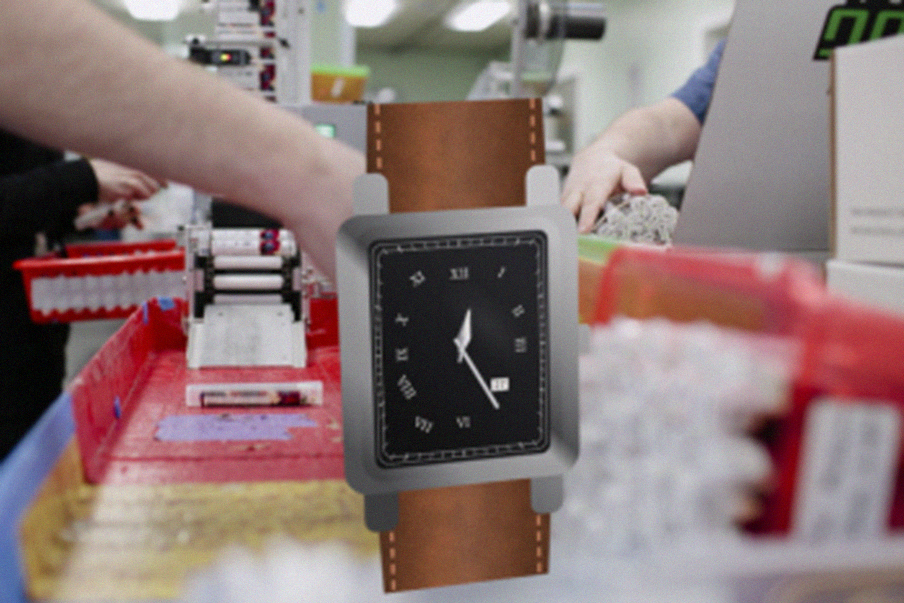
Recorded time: 12:25
